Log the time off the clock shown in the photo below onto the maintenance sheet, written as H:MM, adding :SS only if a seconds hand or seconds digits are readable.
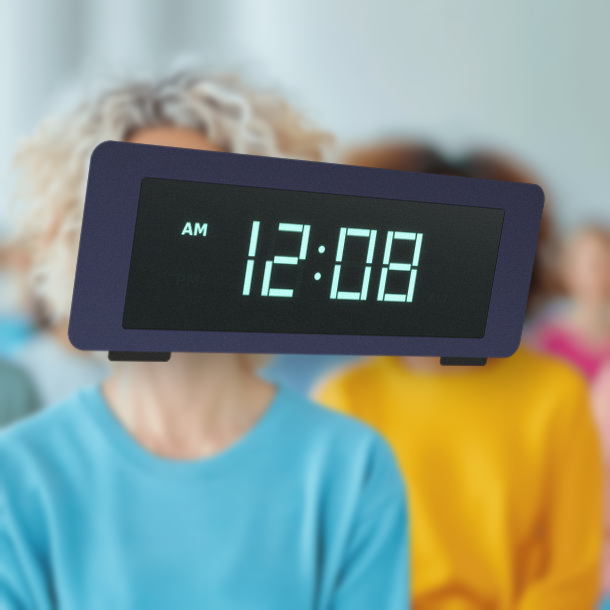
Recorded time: 12:08
